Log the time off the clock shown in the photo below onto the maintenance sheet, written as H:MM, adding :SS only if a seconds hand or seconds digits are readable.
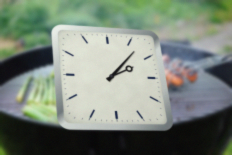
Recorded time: 2:07
